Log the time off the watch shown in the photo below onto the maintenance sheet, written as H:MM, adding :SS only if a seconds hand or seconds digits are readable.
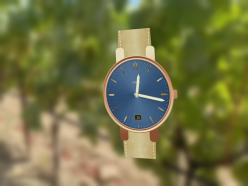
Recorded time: 12:17
